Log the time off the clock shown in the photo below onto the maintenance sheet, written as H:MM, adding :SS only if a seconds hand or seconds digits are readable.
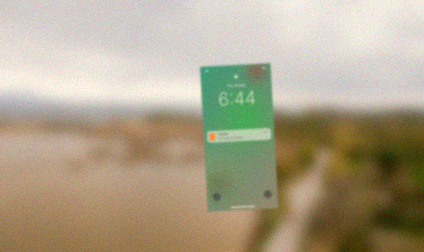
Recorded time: 6:44
